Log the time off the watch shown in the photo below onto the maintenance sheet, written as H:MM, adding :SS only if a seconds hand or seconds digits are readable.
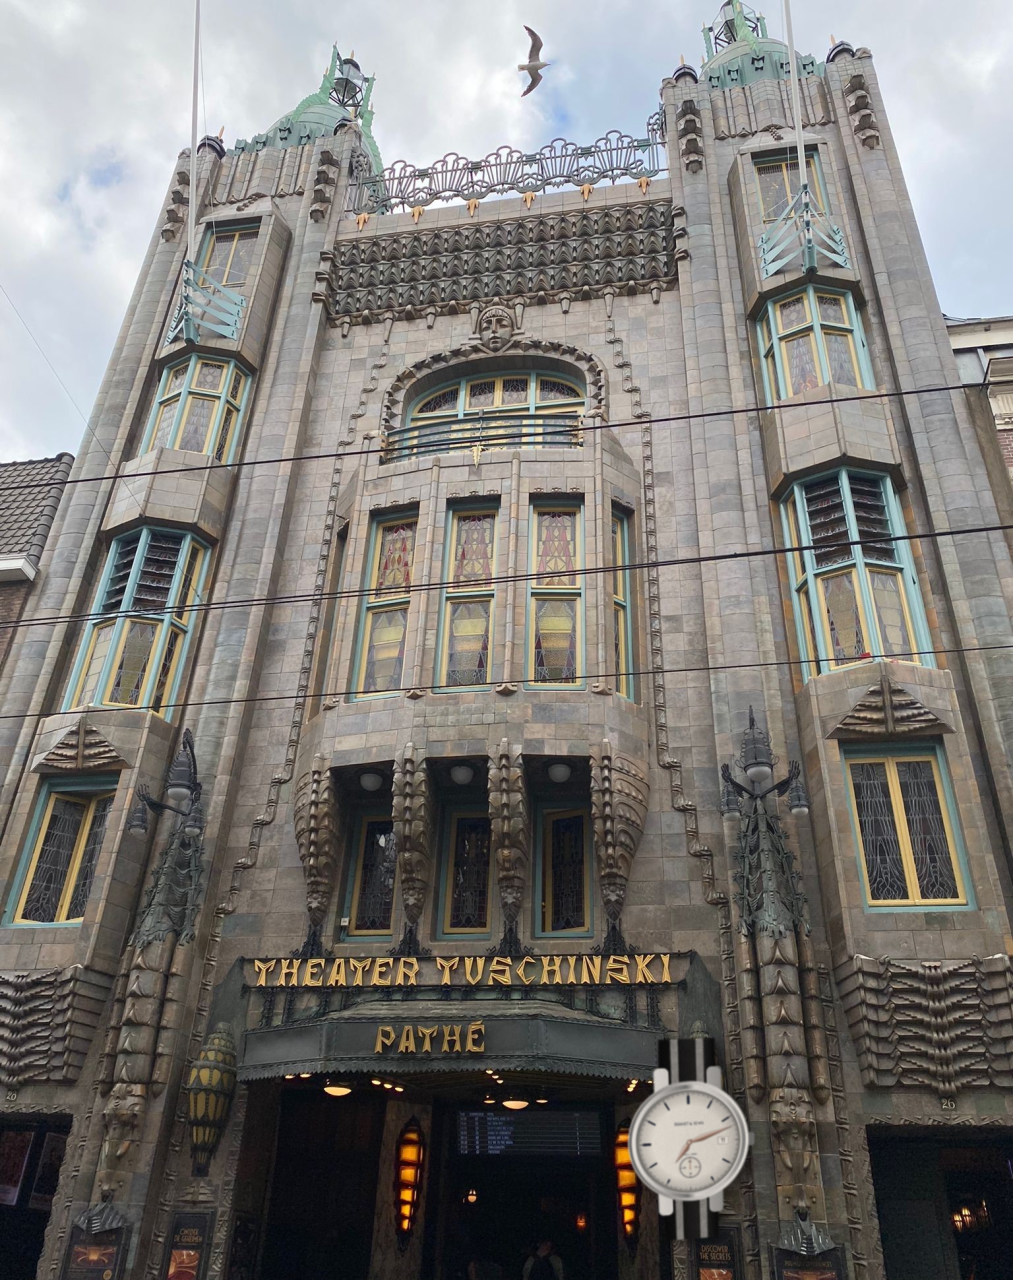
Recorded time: 7:12
